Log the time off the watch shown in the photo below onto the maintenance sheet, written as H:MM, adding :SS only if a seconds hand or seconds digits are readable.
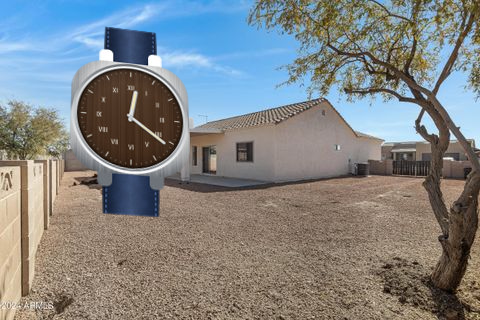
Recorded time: 12:21
